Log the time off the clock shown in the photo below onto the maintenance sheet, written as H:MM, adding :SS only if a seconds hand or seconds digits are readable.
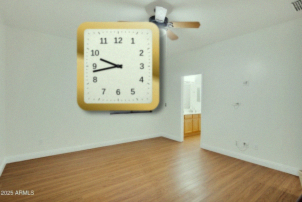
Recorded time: 9:43
